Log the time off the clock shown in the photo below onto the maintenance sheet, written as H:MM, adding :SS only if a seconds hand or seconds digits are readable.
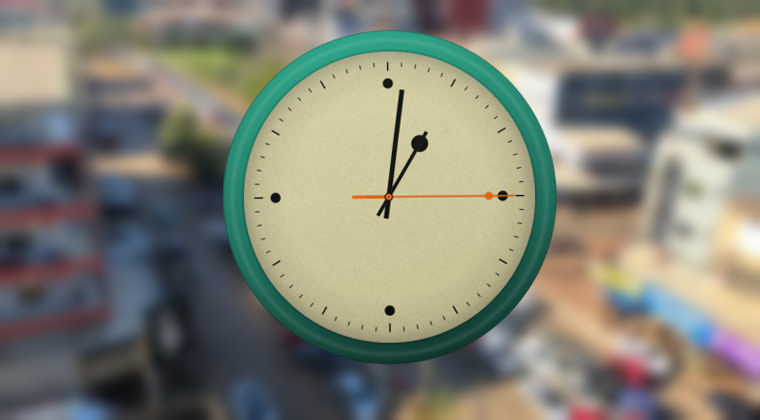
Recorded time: 1:01:15
